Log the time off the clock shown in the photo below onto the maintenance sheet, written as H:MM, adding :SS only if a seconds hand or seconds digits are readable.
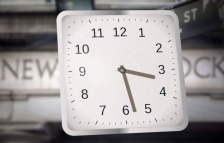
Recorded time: 3:28
